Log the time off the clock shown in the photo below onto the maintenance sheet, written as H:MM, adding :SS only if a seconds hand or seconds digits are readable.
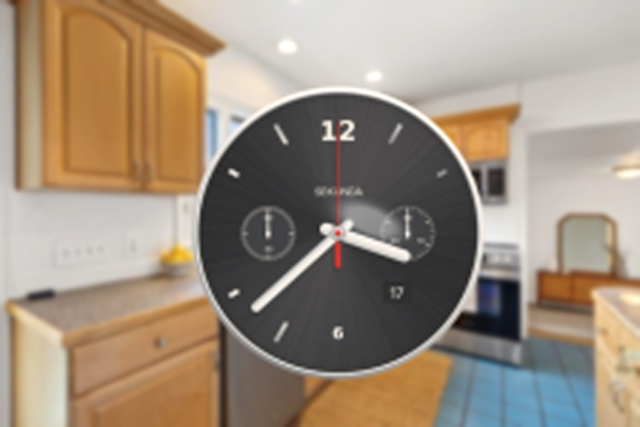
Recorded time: 3:38
